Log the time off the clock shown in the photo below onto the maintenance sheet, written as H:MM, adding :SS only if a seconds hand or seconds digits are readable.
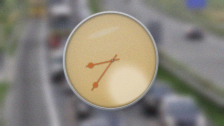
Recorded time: 8:36
